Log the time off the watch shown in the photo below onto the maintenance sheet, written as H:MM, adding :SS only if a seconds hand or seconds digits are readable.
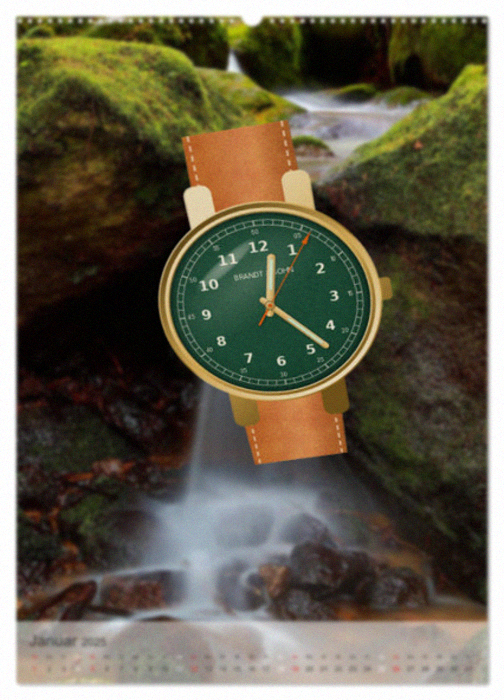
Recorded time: 12:23:06
